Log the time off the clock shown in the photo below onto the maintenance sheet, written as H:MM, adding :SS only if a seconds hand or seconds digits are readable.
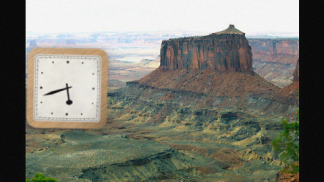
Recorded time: 5:42
